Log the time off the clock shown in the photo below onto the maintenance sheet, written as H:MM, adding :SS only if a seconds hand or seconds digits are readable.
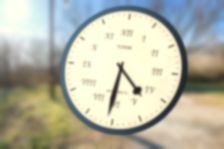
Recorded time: 4:31
